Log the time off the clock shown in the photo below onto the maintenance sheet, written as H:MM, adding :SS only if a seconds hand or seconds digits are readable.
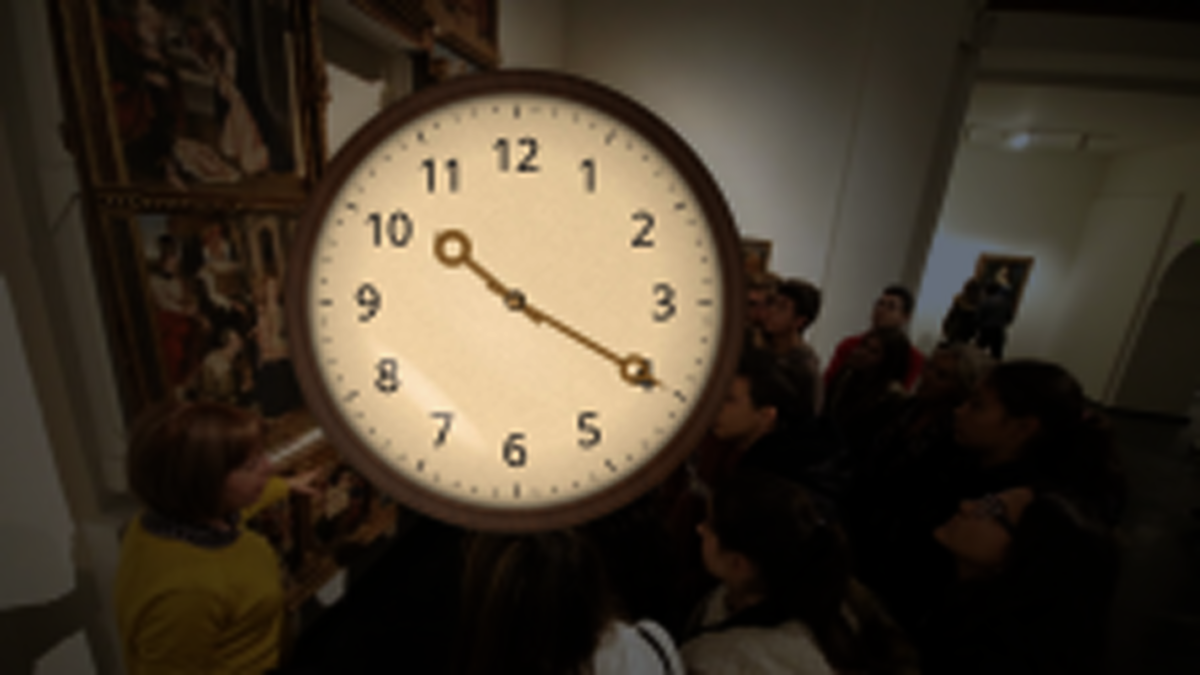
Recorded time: 10:20
